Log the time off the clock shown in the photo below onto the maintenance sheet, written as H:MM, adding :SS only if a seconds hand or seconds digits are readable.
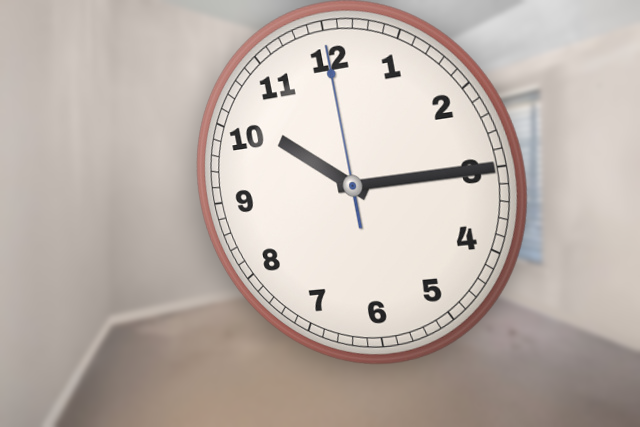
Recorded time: 10:15:00
